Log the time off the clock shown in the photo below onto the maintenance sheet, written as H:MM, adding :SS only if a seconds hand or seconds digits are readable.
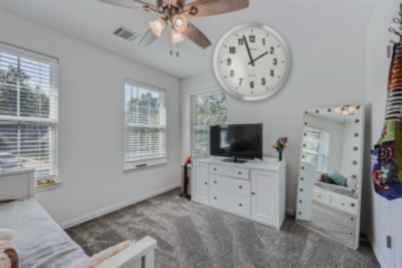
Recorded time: 1:57
